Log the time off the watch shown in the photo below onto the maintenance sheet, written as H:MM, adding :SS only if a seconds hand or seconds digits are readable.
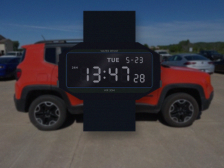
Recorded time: 13:47:28
